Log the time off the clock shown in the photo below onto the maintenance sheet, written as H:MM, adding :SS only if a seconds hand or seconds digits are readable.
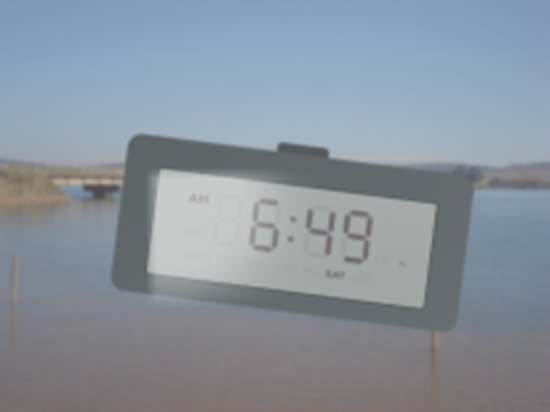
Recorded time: 6:49
